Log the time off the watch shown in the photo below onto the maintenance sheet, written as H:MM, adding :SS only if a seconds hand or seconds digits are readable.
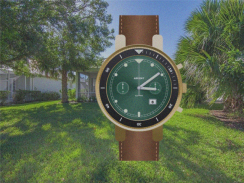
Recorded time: 3:09
